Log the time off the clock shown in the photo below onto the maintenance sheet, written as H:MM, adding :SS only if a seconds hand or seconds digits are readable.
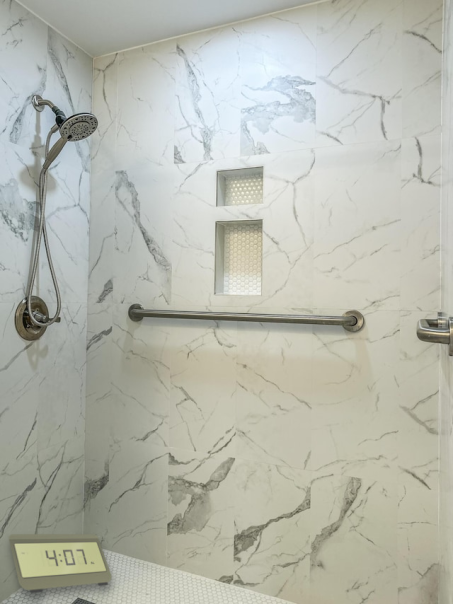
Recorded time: 4:07
